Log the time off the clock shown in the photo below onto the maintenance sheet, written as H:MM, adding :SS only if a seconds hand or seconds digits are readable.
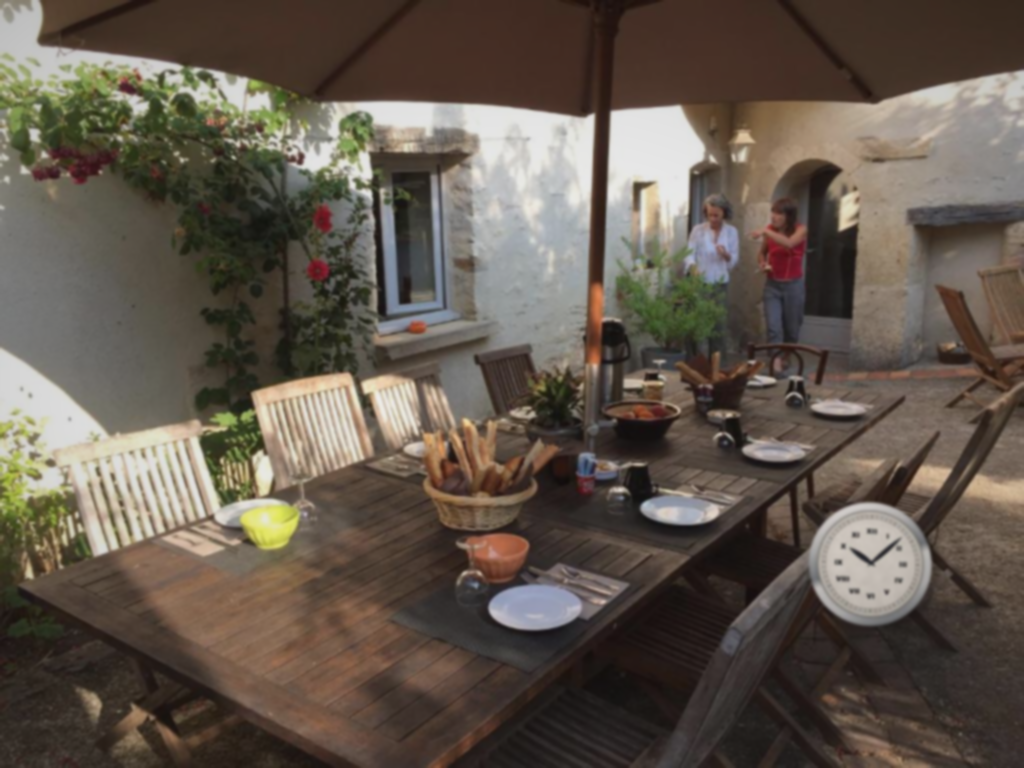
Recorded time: 10:08
